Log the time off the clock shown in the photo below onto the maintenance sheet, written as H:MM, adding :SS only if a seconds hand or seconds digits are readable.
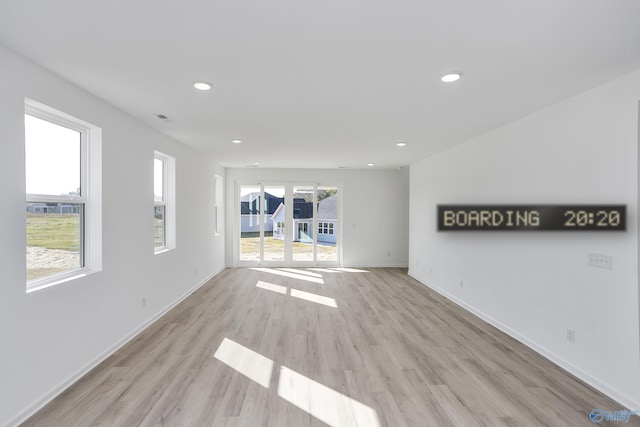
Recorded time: 20:20
